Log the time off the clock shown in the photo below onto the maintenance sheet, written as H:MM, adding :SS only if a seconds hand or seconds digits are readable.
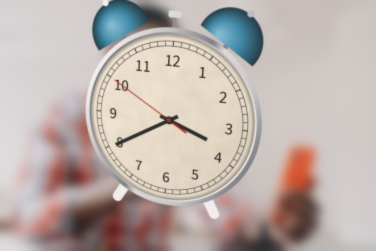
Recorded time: 3:39:50
